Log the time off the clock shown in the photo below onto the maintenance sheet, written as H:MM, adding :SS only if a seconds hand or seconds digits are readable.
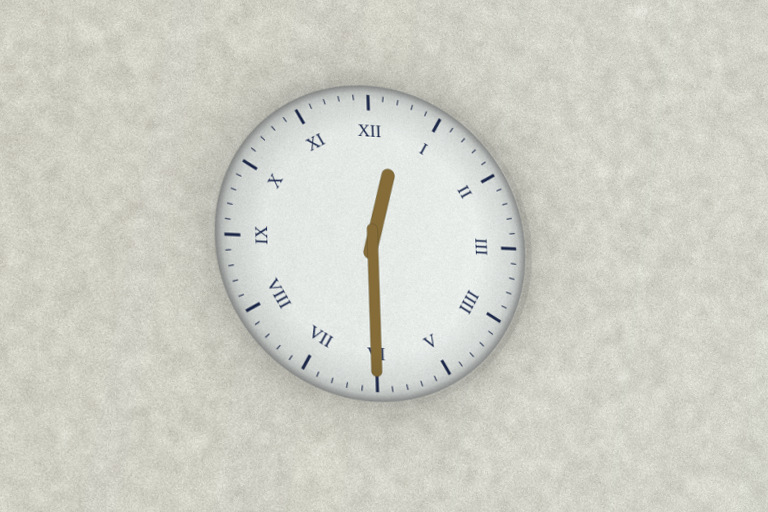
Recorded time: 12:30
